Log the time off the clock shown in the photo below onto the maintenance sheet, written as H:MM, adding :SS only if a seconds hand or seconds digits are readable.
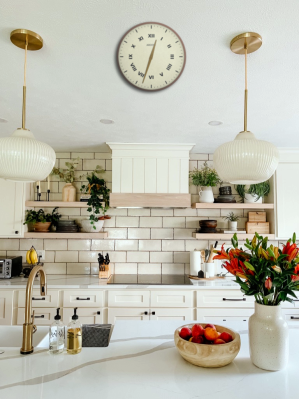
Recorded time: 12:33
